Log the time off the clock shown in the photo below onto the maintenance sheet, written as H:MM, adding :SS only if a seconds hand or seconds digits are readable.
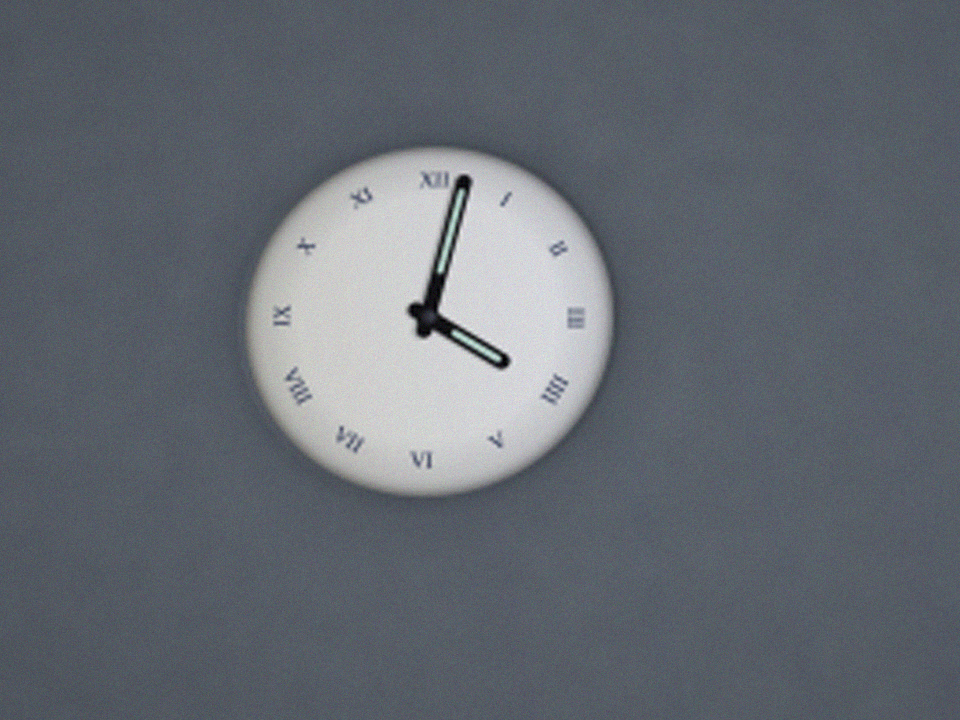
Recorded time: 4:02
